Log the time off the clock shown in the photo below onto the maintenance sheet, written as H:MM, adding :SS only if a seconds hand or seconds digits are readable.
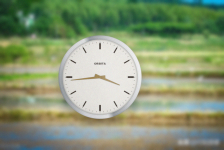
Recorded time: 3:44
